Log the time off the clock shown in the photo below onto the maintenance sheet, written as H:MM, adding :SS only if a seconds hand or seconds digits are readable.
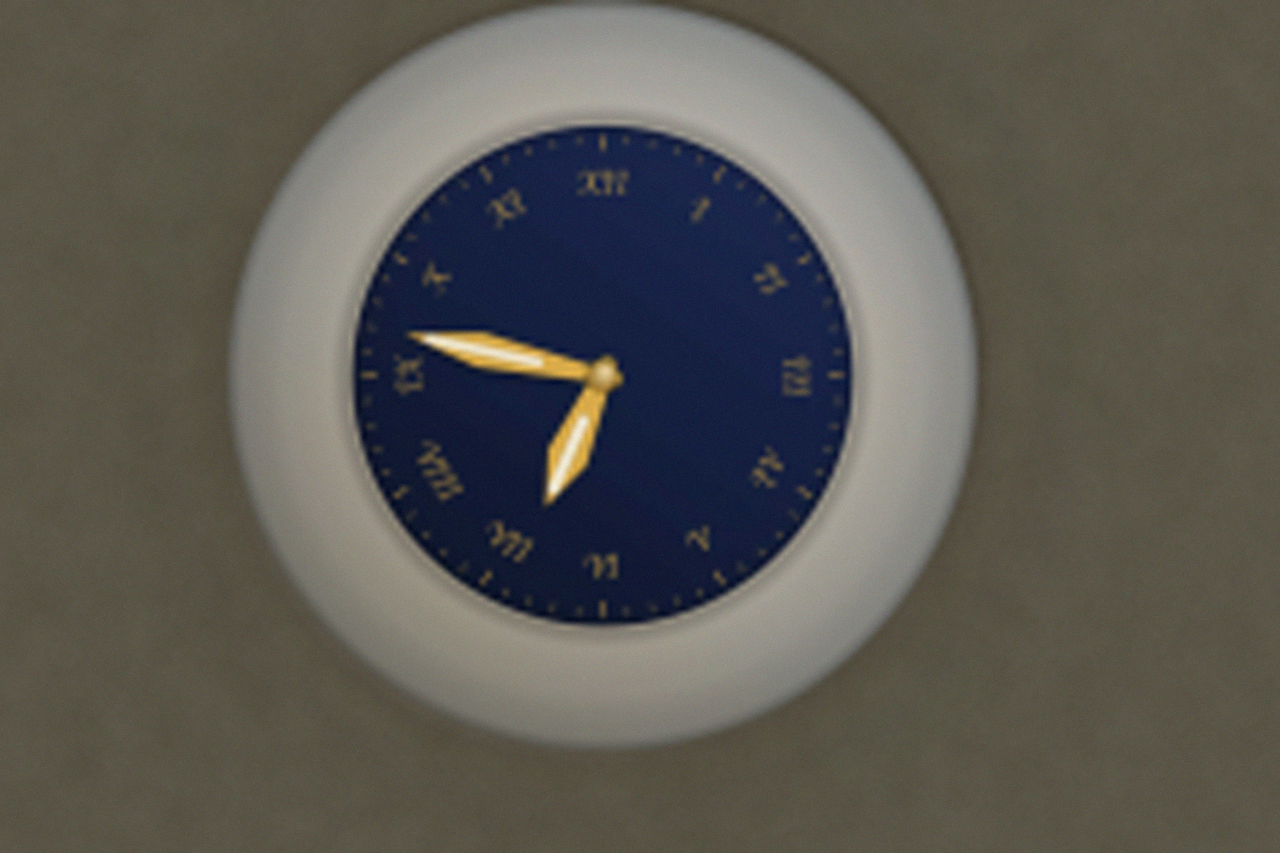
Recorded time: 6:47
